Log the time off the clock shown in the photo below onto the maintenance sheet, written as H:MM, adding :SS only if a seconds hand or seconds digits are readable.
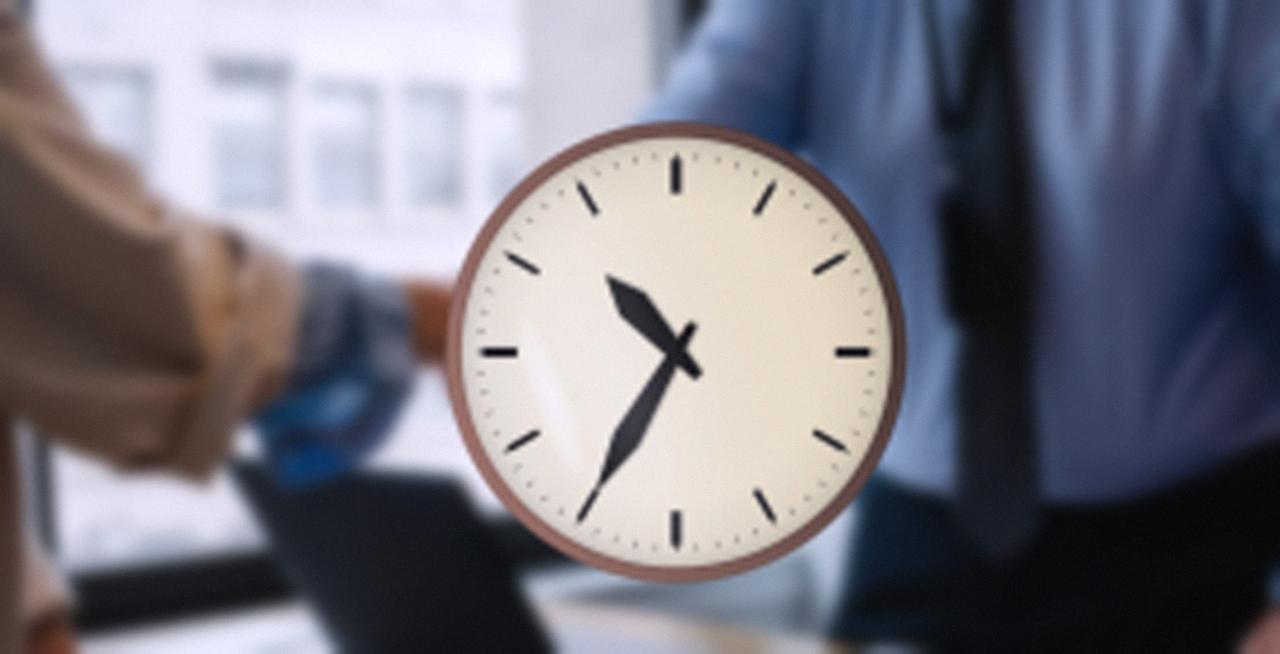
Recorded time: 10:35
